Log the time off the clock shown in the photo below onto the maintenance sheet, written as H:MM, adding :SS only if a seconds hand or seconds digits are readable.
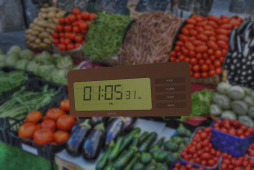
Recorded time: 1:05:31
